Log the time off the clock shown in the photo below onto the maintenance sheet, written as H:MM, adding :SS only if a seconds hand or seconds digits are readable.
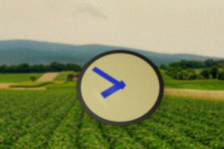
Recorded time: 7:51
